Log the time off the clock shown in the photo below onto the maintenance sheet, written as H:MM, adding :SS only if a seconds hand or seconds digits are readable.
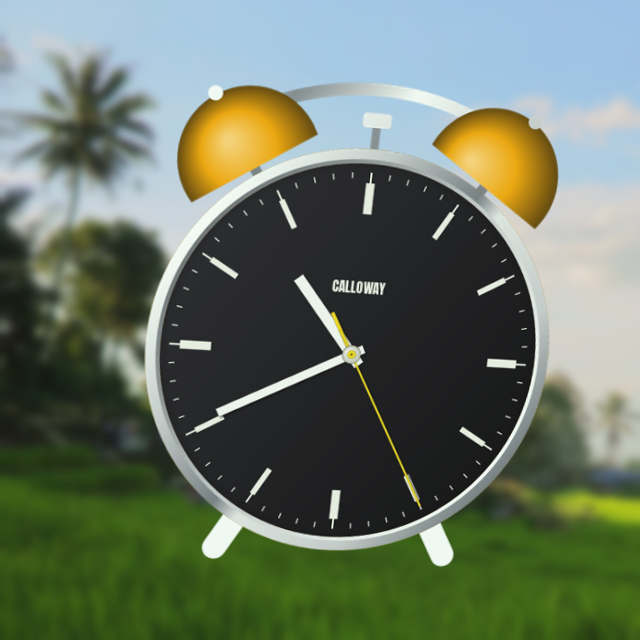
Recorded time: 10:40:25
